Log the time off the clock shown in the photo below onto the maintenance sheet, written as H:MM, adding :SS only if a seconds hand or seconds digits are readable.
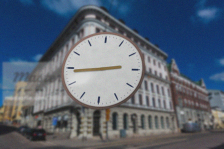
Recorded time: 2:44
